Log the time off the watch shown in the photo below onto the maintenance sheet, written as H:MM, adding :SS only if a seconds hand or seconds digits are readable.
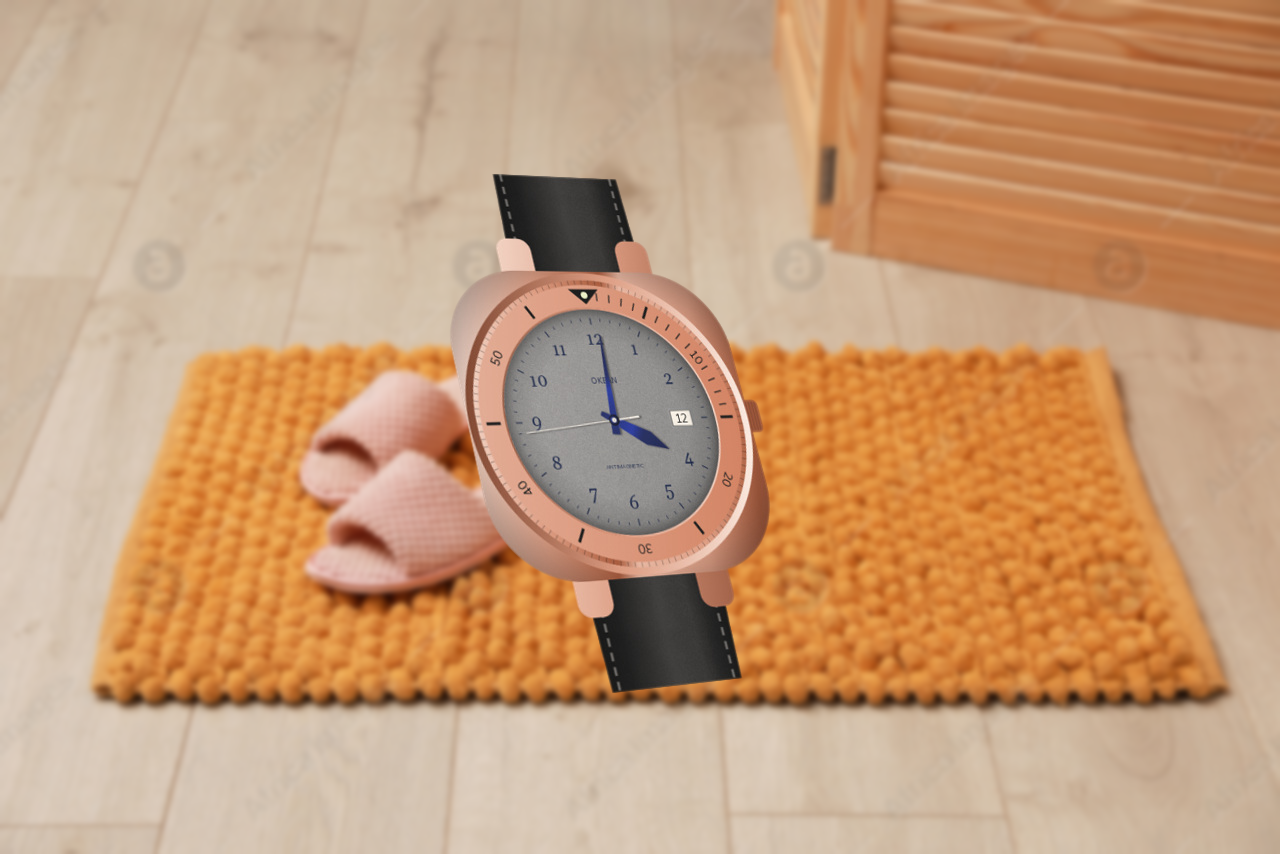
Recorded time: 4:00:44
